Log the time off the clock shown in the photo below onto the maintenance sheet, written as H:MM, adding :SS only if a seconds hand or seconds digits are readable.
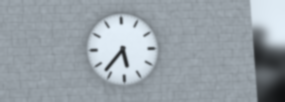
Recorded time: 5:37
